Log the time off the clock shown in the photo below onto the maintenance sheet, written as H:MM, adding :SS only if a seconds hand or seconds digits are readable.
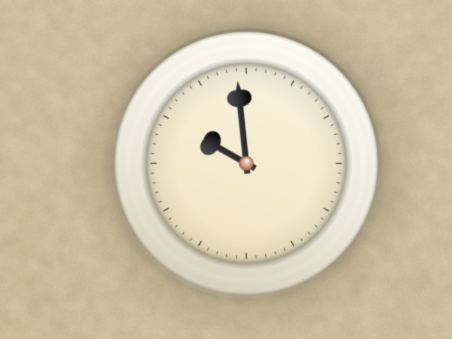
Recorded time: 9:59
